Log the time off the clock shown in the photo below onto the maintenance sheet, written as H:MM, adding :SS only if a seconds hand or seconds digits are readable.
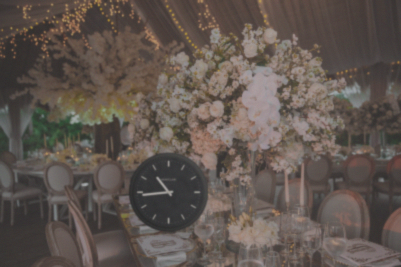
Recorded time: 10:44
